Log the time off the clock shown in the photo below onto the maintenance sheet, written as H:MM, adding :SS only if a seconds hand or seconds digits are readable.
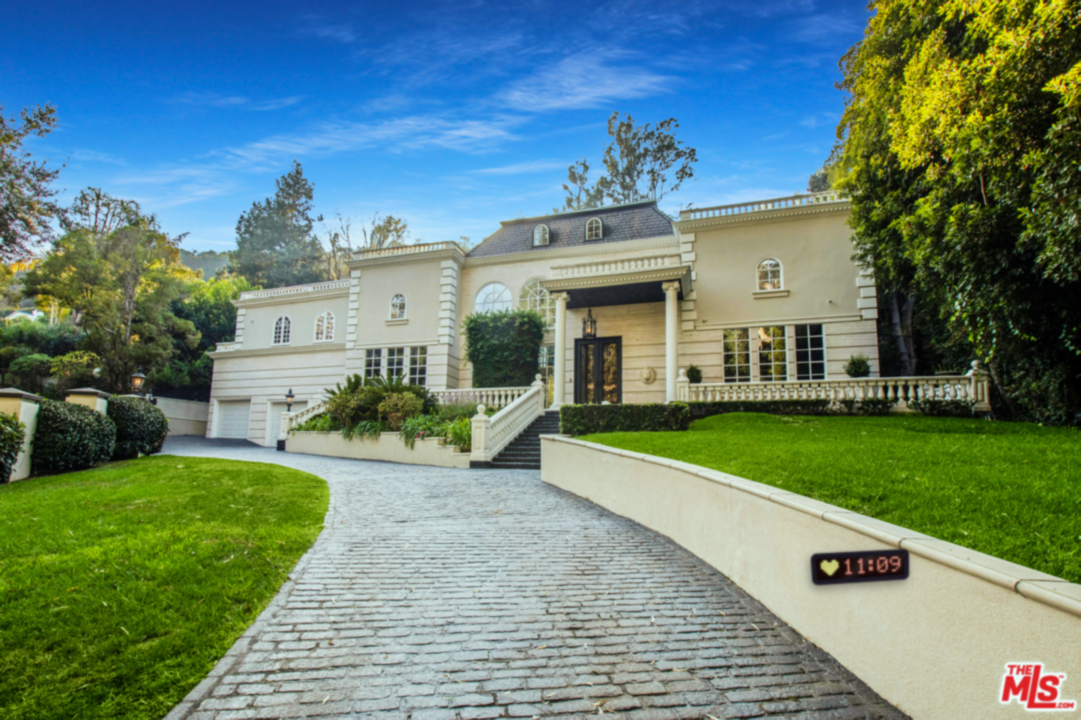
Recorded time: 11:09
